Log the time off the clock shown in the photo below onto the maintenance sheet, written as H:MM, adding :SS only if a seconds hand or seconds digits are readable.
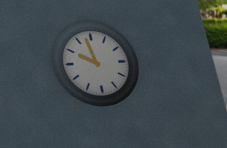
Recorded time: 9:58
